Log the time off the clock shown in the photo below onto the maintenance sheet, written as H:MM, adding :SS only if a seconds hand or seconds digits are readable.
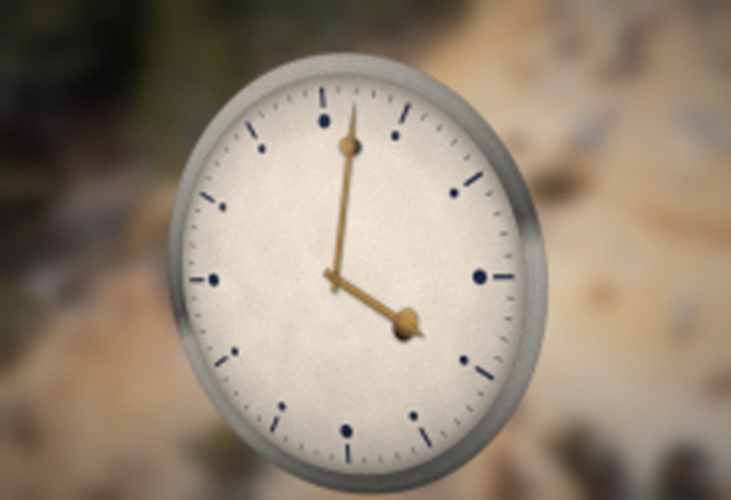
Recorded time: 4:02
